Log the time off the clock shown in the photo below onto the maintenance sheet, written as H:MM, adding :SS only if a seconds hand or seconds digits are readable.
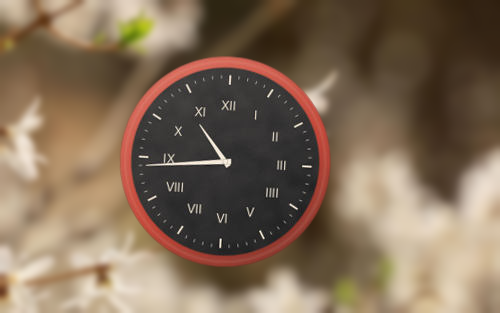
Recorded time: 10:44
